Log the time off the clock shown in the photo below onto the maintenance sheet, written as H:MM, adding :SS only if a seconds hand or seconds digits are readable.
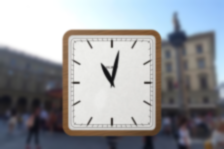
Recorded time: 11:02
